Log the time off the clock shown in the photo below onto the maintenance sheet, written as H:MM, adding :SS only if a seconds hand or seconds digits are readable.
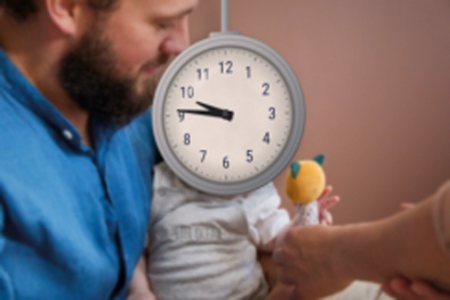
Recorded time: 9:46
